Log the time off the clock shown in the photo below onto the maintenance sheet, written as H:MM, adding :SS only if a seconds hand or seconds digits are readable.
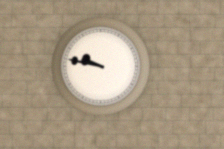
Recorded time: 9:47
